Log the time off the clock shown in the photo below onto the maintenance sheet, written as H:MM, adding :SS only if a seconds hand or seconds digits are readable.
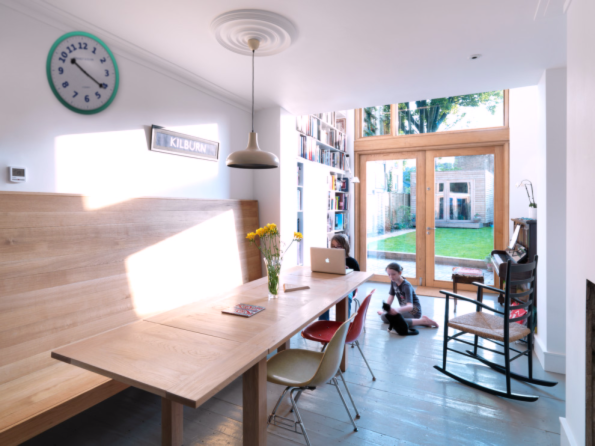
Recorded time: 10:21
